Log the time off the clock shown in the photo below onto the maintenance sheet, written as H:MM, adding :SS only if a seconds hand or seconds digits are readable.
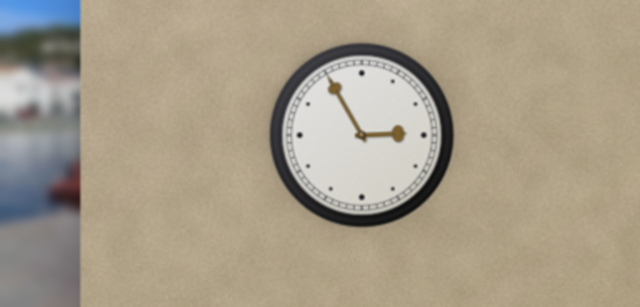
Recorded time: 2:55
